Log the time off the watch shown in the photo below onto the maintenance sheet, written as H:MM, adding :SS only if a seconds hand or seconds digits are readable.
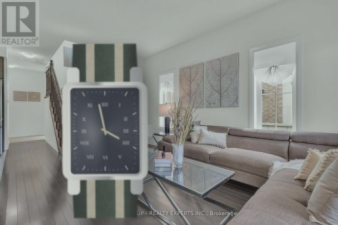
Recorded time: 3:58
